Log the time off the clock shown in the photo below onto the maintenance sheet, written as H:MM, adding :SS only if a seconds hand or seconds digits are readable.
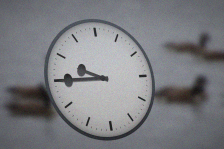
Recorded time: 9:45
